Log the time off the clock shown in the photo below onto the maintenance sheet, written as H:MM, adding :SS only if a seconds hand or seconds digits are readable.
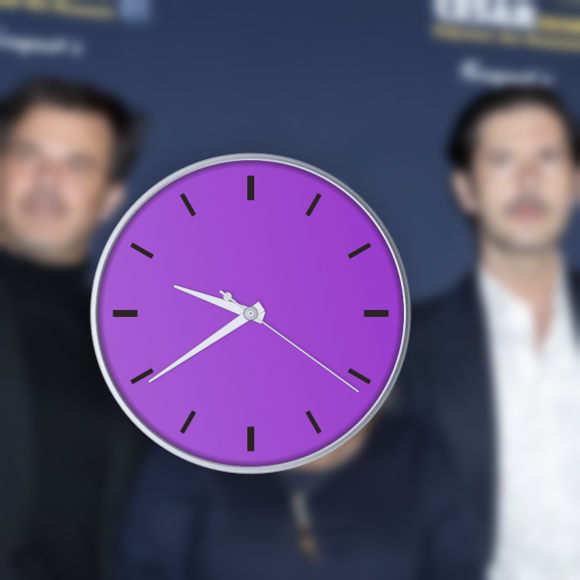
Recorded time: 9:39:21
